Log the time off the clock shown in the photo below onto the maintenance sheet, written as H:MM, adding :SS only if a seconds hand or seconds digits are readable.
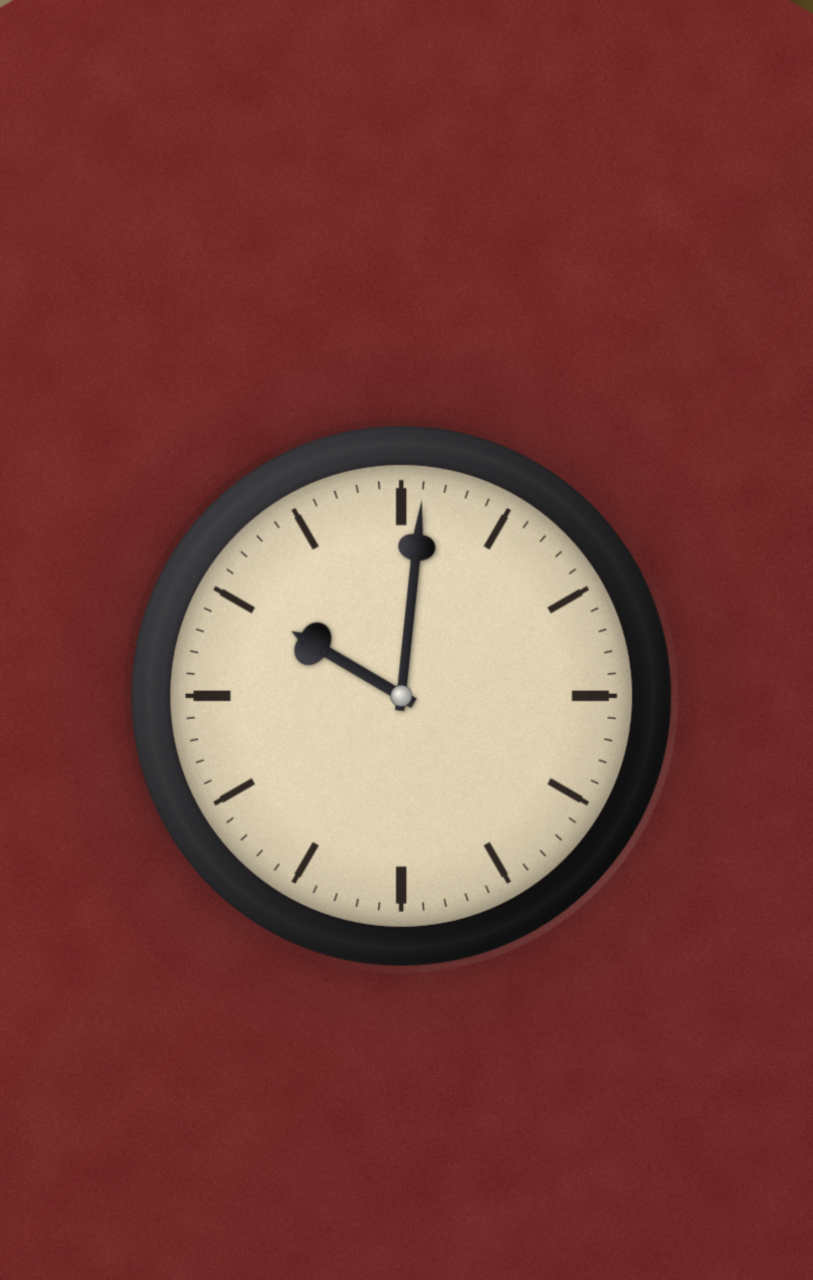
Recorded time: 10:01
